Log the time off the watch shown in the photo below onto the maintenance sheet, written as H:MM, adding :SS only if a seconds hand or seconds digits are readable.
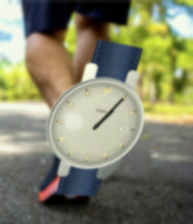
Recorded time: 1:05
